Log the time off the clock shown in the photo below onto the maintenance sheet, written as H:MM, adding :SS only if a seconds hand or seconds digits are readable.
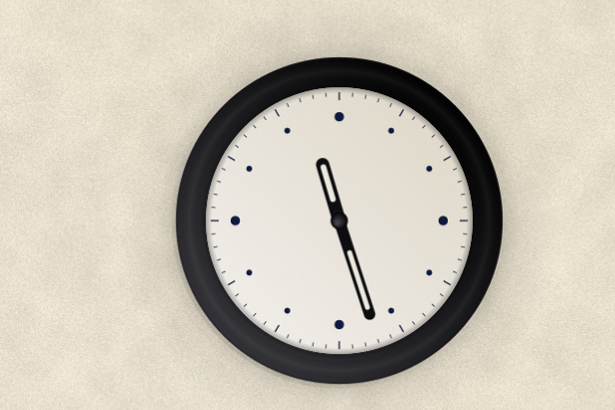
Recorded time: 11:27
